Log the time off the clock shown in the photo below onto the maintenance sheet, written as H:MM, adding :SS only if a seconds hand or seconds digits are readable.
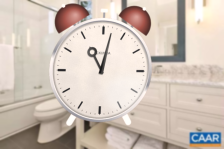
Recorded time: 11:02
